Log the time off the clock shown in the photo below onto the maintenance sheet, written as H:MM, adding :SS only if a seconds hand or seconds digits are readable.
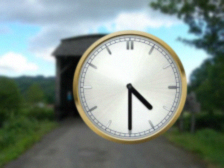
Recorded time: 4:30
